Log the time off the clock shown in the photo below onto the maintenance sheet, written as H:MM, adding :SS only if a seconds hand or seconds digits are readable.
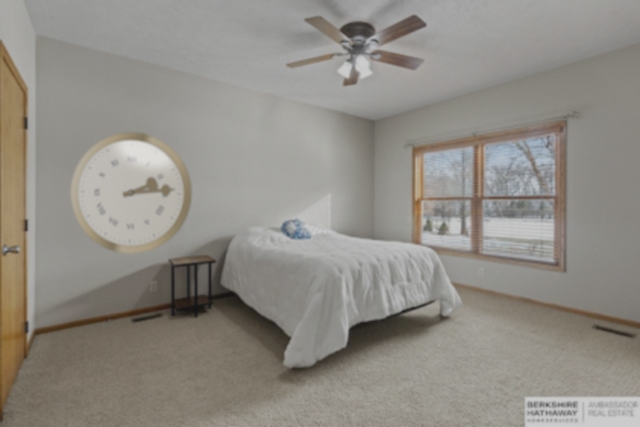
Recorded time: 2:14
